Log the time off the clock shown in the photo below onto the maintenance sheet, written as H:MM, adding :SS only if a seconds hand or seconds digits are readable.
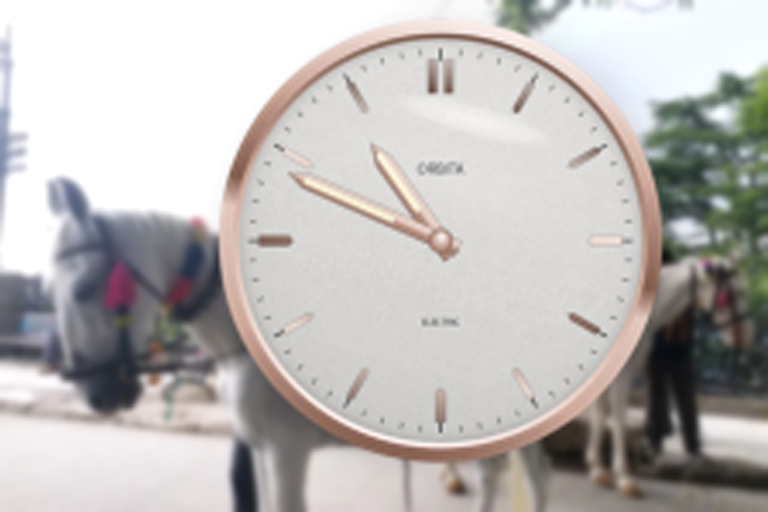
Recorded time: 10:49
